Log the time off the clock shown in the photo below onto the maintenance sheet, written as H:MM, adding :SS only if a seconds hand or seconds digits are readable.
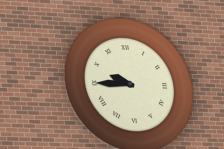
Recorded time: 9:45
